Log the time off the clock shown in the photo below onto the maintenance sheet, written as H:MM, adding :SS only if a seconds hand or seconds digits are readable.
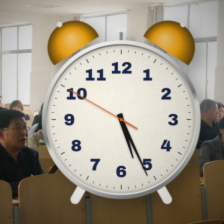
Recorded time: 5:25:50
